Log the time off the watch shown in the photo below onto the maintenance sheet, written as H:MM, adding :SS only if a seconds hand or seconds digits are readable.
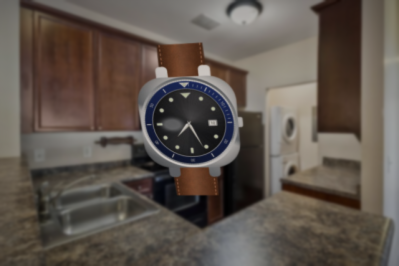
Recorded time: 7:26
